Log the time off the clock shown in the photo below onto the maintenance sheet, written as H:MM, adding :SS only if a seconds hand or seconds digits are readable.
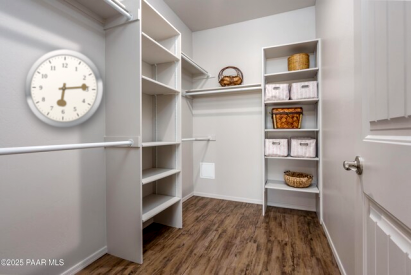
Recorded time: 6:14
